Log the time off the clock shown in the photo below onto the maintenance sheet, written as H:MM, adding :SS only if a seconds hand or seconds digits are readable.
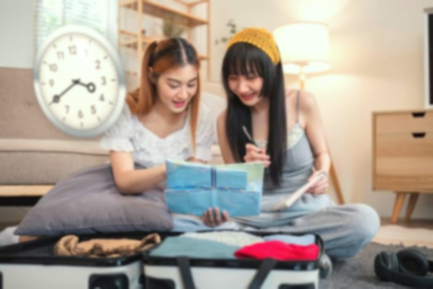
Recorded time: 3:40
